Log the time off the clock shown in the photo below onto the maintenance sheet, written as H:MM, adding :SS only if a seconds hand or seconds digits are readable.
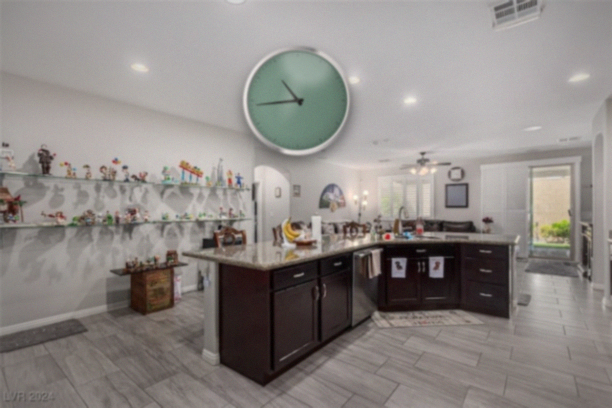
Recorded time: 10:44
